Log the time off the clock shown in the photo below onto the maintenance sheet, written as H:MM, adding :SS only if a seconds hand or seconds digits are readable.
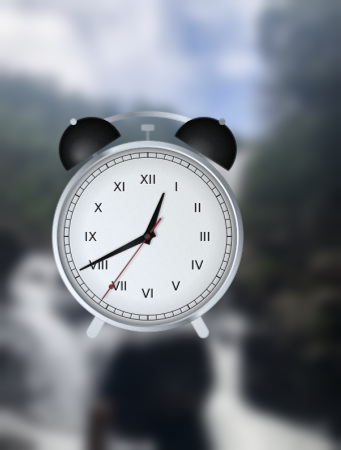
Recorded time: 12:40:36
